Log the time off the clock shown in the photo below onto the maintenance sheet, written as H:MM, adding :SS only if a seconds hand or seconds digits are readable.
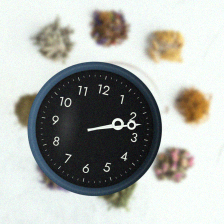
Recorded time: 2:12
